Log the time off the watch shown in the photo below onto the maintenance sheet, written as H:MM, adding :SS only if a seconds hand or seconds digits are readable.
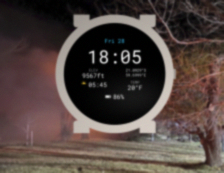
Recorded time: 18:05
